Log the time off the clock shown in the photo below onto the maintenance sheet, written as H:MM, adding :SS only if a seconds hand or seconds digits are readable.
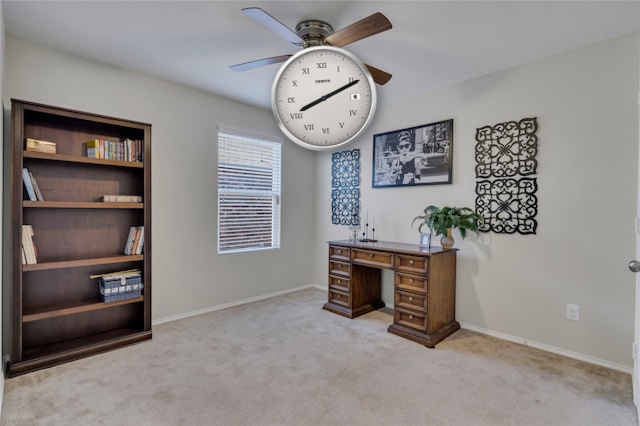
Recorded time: 8:11
